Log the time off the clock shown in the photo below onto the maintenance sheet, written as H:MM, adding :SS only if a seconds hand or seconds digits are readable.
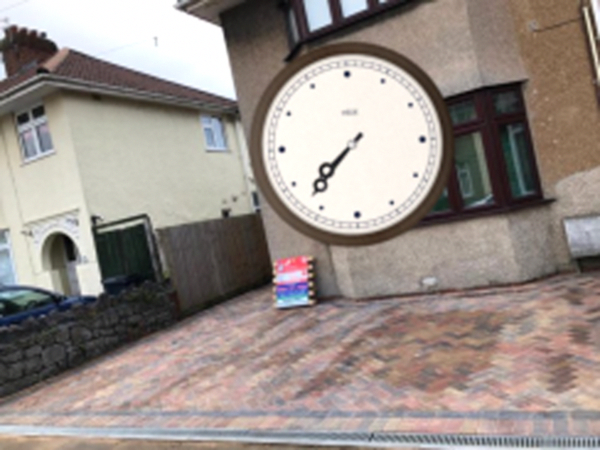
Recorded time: 7:37
